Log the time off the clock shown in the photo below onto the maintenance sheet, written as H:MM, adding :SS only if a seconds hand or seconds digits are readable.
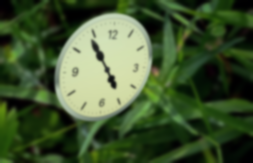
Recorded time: 4:54
